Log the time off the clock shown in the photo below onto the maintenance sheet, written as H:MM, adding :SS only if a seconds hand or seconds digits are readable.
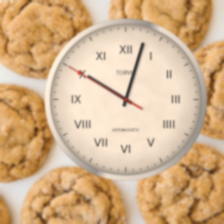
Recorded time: 10:02:50
